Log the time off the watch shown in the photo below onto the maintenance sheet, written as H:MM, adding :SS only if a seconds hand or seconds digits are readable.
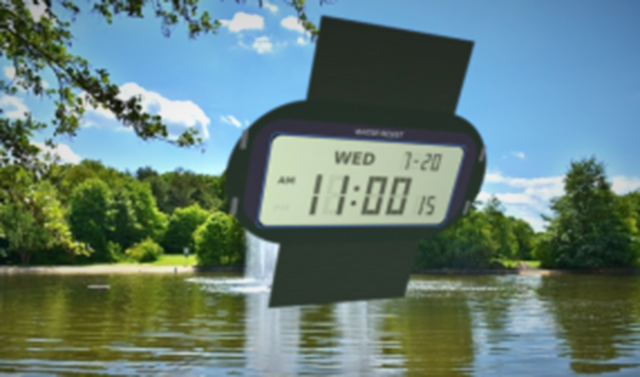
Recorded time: 11:00:15
